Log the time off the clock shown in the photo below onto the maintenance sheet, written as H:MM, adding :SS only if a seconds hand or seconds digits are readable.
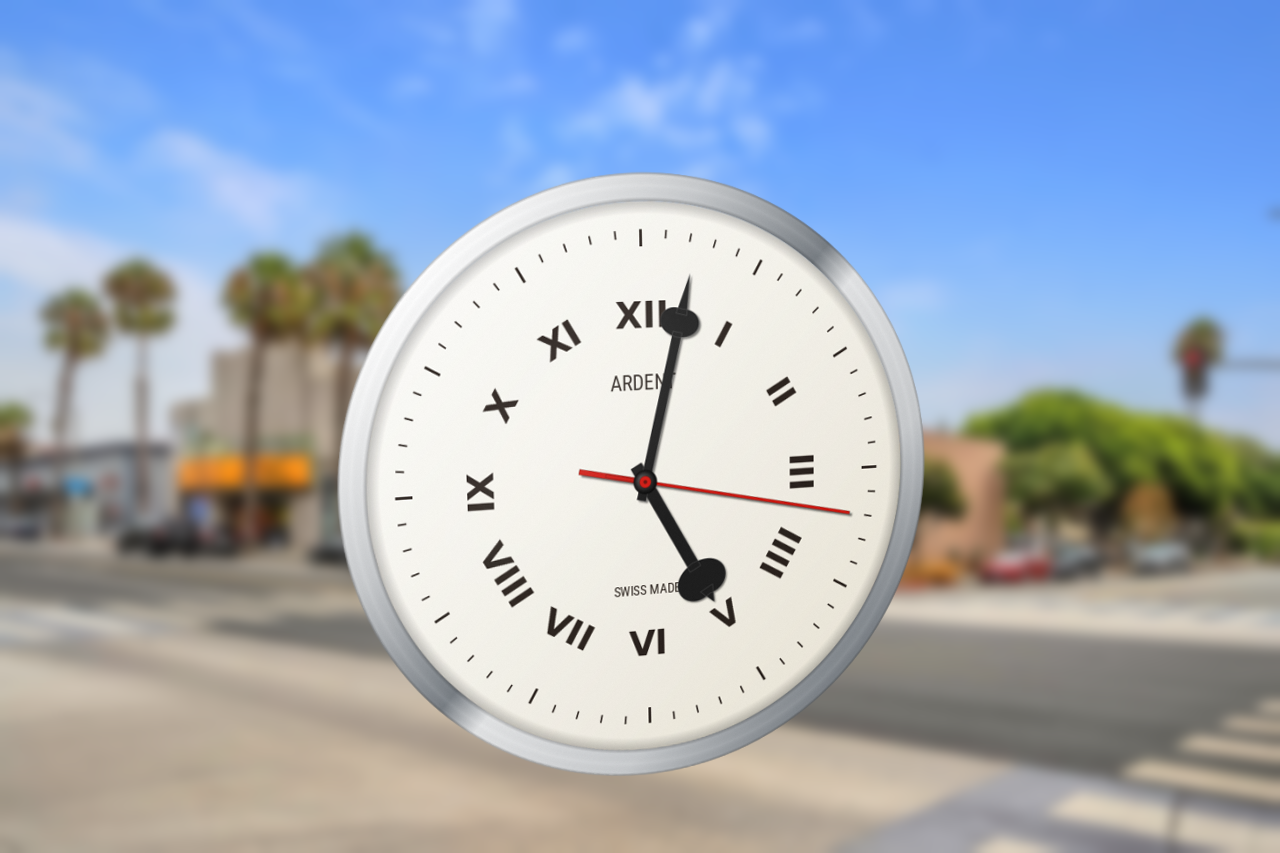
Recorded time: 5:02:17
